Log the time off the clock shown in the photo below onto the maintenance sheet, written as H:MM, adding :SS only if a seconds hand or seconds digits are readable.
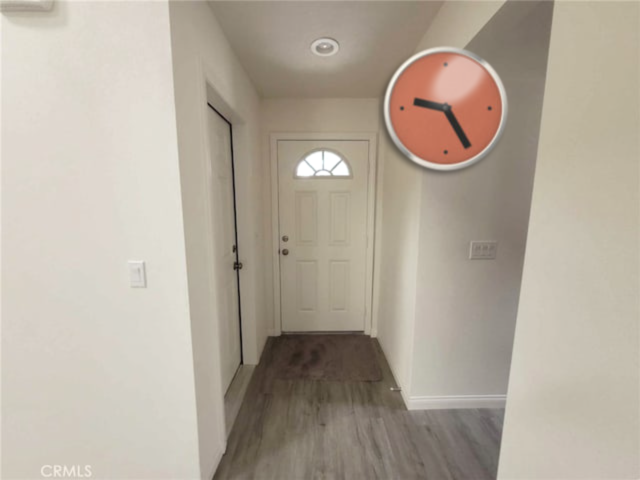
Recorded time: 9:25
